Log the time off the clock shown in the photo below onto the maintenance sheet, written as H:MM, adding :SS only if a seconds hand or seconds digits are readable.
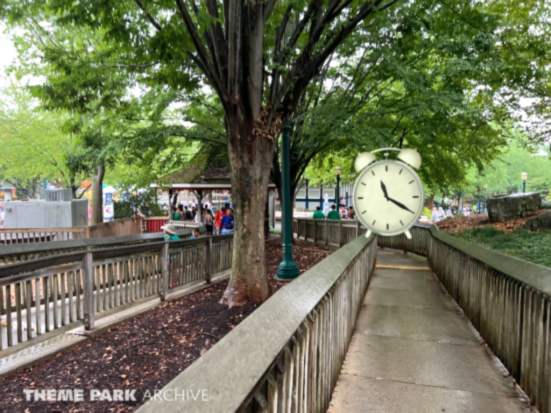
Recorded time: 11:20
